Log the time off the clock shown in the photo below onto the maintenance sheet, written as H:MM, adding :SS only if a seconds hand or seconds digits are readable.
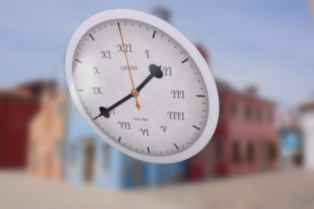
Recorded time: 1:40:00
